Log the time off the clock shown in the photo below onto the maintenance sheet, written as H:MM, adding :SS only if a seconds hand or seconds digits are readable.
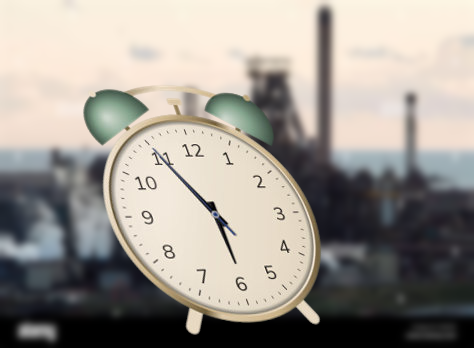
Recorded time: 5:54:55
